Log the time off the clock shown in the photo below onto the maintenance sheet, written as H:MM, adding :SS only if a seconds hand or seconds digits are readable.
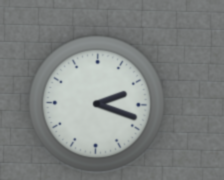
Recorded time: 2:18
